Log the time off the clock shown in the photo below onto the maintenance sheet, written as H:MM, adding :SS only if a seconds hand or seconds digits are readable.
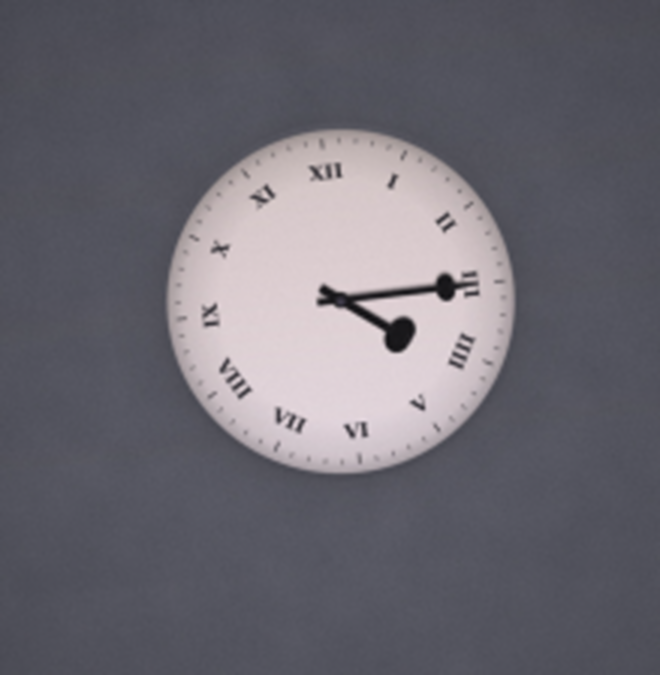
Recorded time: 4:15
